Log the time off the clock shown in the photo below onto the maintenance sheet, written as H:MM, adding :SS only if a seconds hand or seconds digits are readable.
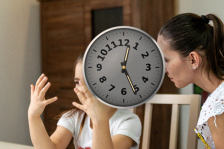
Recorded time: 12:26
